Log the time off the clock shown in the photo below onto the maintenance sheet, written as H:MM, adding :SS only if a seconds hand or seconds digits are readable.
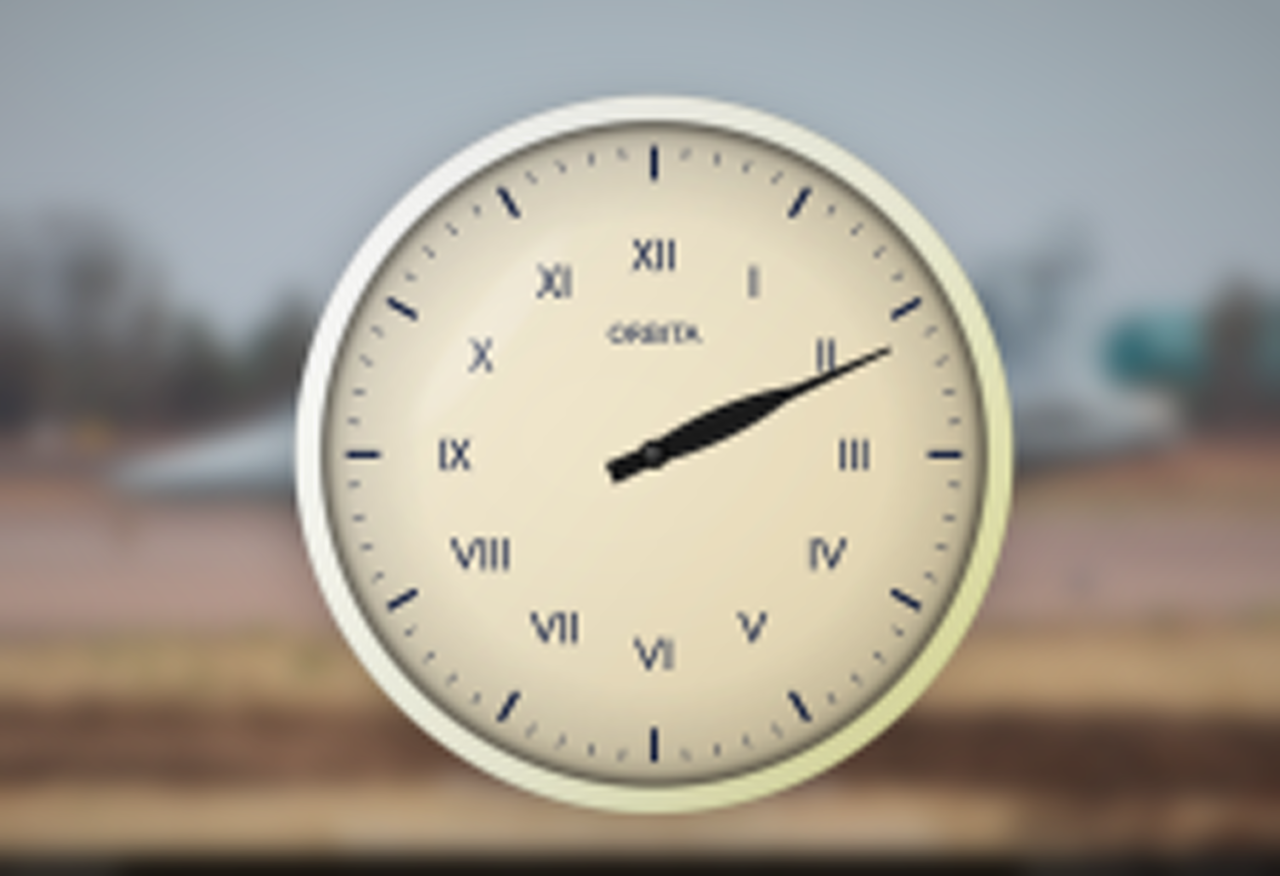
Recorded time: 2:11
